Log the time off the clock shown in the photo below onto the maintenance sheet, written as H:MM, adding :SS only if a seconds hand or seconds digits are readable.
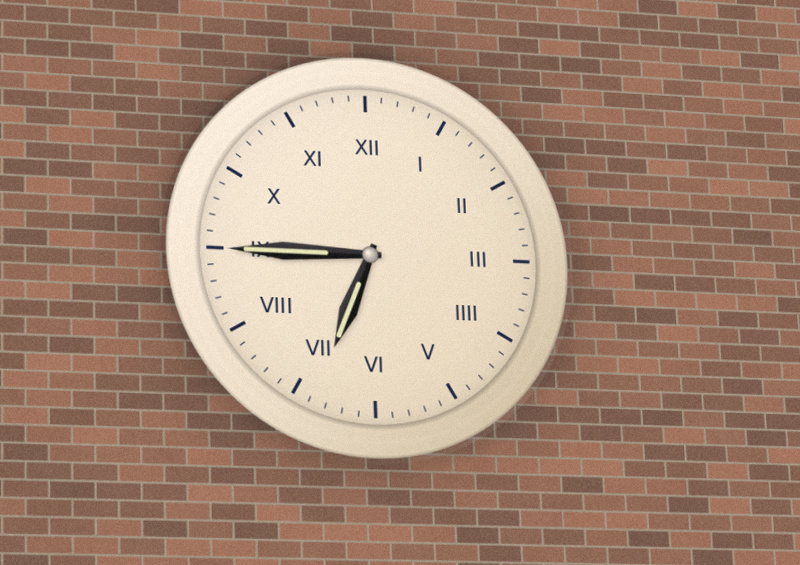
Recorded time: 6:45
